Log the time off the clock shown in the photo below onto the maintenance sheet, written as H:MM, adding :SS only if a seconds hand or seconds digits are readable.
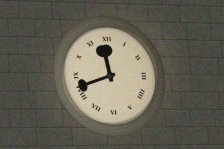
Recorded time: 11:42
